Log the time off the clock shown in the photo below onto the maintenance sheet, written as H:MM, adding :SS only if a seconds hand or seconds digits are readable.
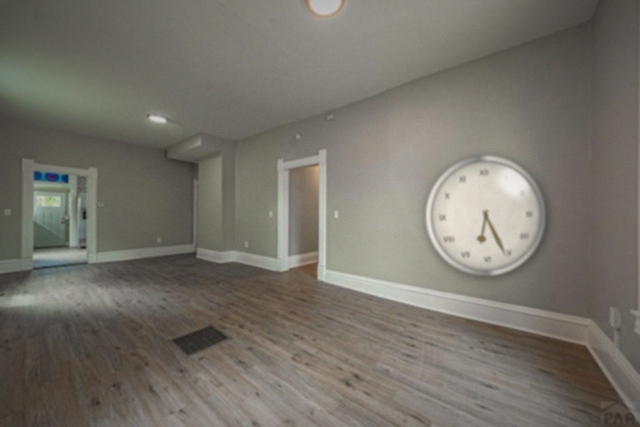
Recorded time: 6:26
